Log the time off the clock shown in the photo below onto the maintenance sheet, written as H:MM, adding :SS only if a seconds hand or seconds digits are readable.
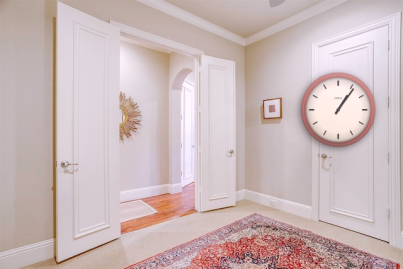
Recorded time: 1:06
